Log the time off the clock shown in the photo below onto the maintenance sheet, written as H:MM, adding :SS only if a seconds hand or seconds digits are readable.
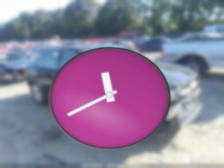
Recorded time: 11:40
